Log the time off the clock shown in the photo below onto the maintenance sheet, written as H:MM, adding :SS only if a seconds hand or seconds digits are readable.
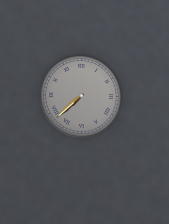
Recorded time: 7:38
